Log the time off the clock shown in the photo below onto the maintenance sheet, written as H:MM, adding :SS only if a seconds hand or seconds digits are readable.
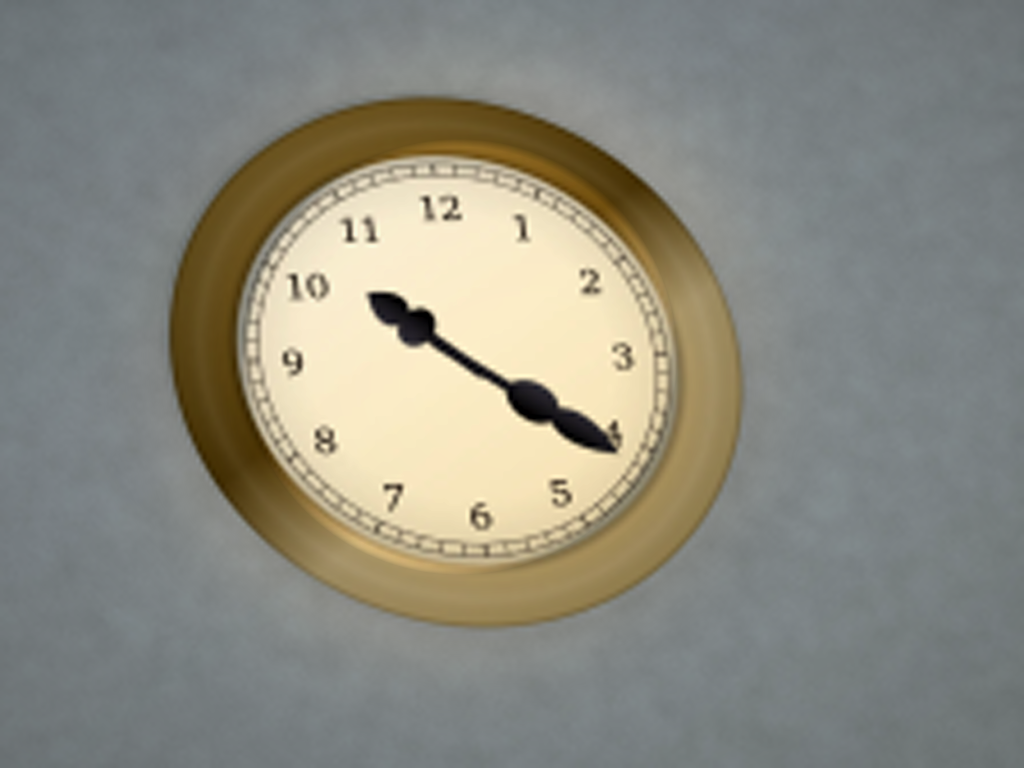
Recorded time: 10:21
